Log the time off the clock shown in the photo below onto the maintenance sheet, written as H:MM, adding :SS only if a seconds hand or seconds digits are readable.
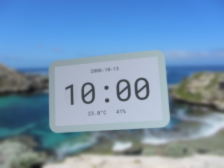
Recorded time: 10:00
